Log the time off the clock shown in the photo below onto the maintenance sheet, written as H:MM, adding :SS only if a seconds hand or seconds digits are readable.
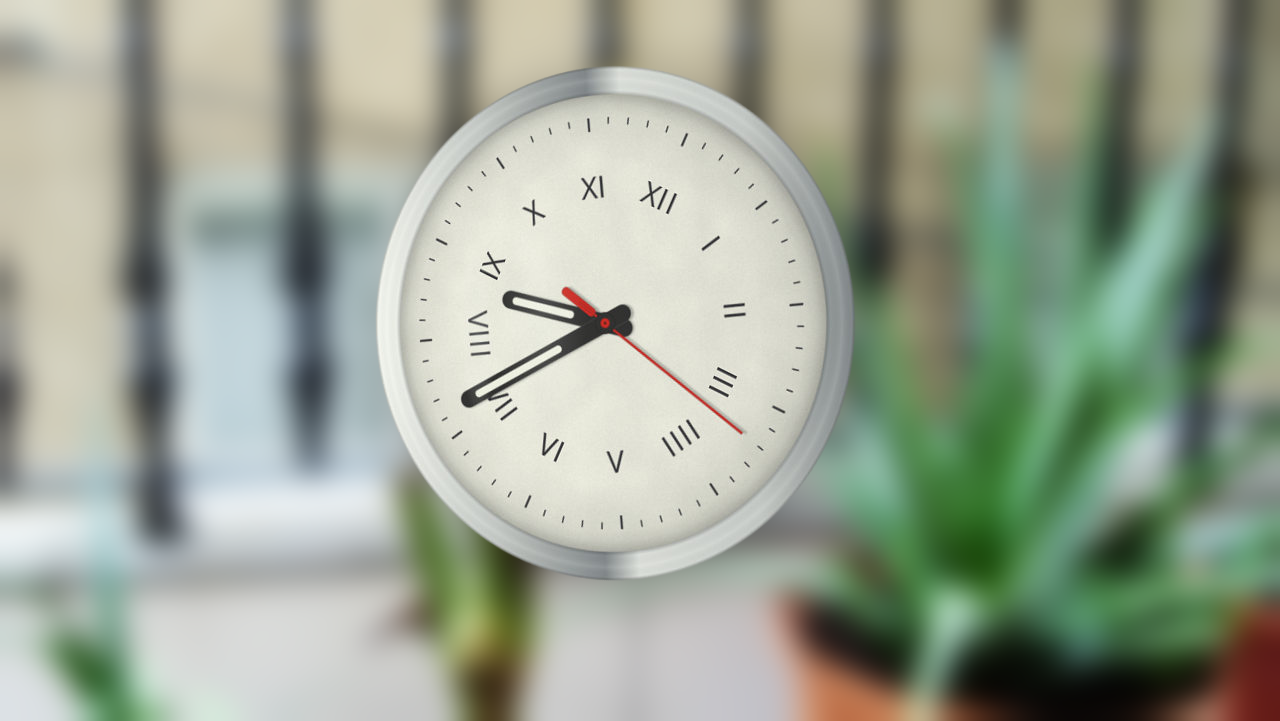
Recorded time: 8:36:17
